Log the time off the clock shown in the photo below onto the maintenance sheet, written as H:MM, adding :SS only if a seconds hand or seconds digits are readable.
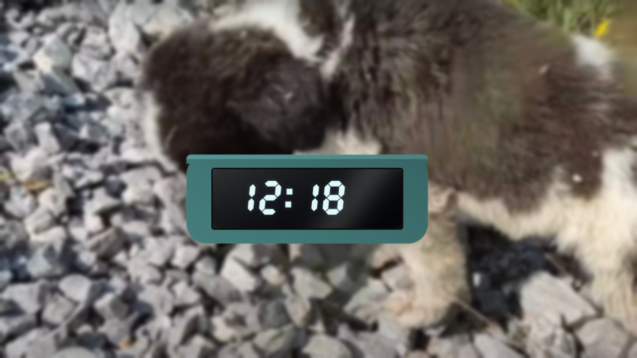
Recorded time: 12:18
